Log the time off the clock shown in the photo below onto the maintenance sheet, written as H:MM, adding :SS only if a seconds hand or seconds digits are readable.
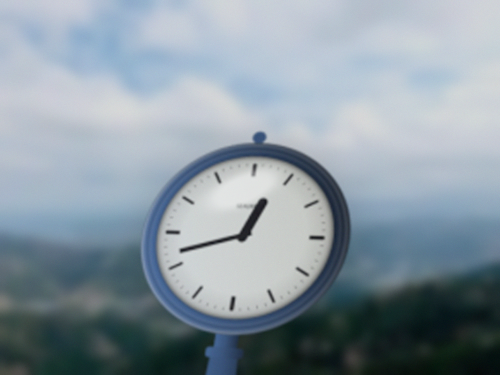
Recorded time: 12:42
